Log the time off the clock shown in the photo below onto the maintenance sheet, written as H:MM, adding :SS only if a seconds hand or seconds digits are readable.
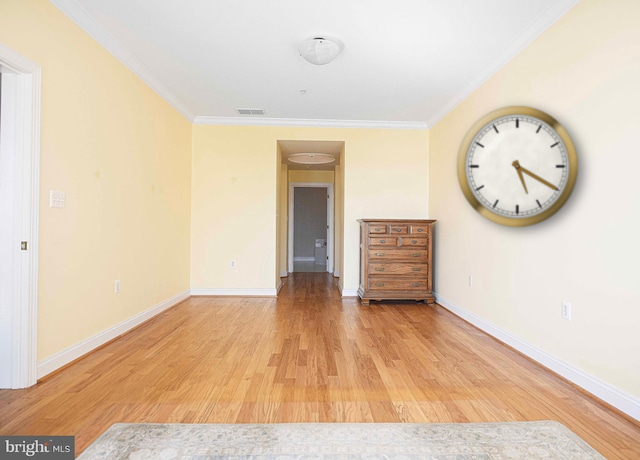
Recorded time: 5:20
